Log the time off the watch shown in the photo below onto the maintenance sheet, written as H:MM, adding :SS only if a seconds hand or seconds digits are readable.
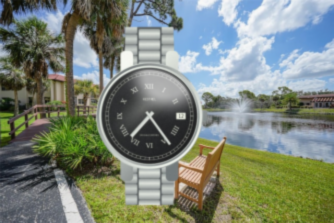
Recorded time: 7:24
